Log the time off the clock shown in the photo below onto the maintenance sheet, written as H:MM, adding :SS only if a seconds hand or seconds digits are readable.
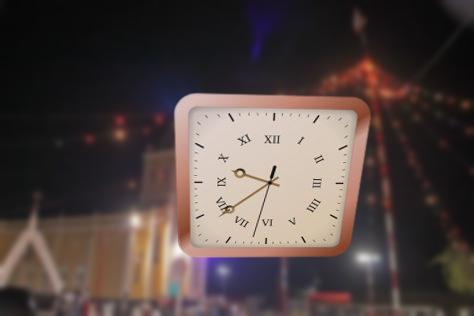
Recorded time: 9:38:32
